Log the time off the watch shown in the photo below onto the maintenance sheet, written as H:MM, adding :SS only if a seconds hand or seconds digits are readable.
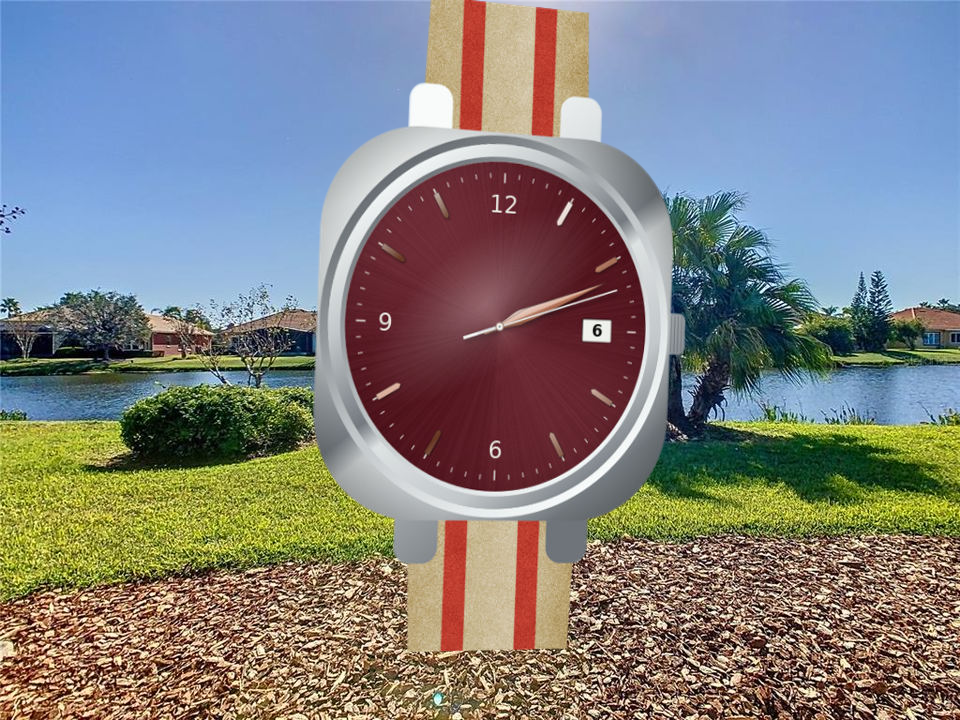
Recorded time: 2:11:12
